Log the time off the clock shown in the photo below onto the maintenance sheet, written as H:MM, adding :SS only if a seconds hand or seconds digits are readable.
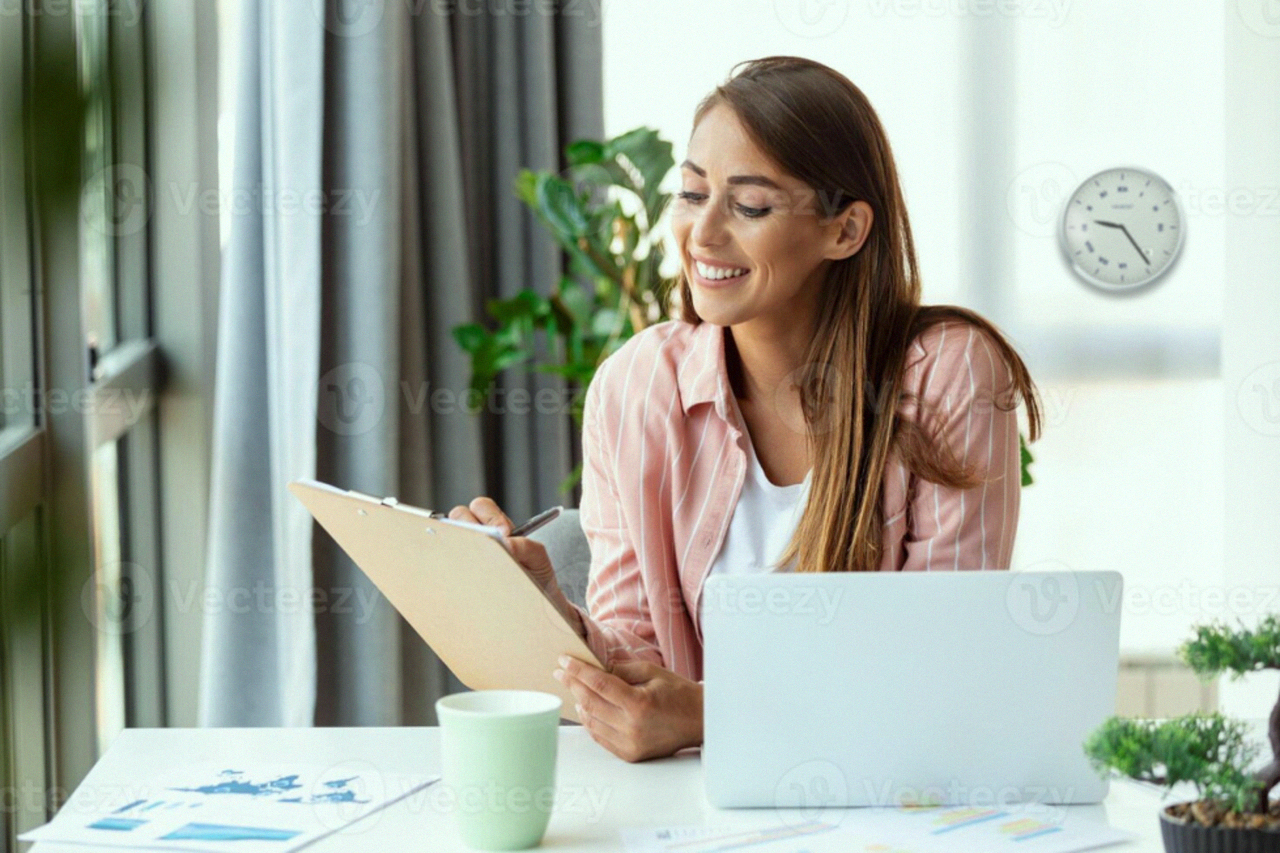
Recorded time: 9:24
